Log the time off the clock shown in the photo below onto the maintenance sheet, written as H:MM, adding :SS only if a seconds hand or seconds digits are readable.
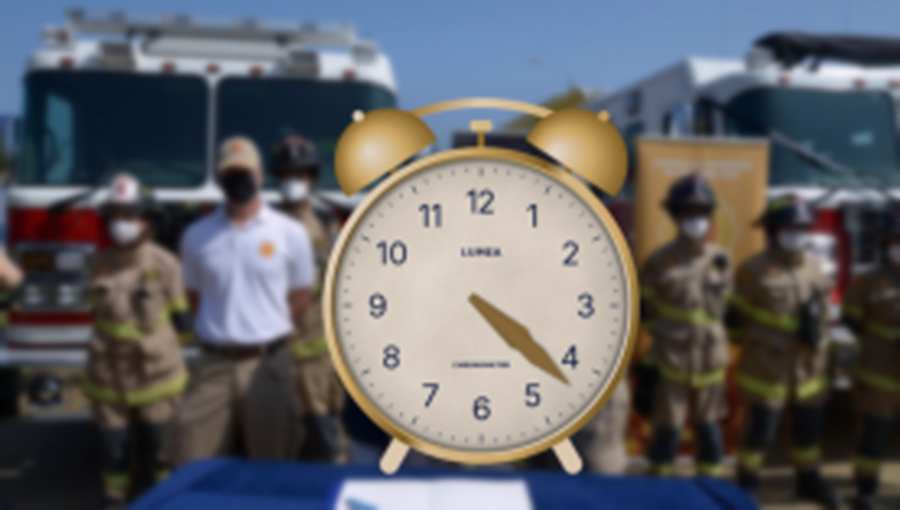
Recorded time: 4:22
